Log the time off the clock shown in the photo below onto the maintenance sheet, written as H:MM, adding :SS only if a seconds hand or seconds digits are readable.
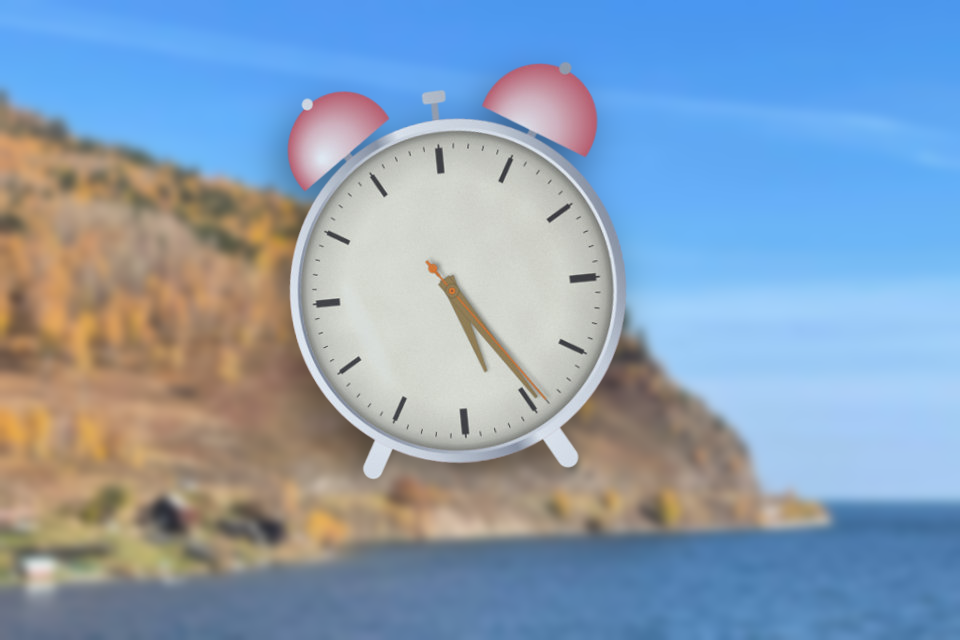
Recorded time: 5:24:24
